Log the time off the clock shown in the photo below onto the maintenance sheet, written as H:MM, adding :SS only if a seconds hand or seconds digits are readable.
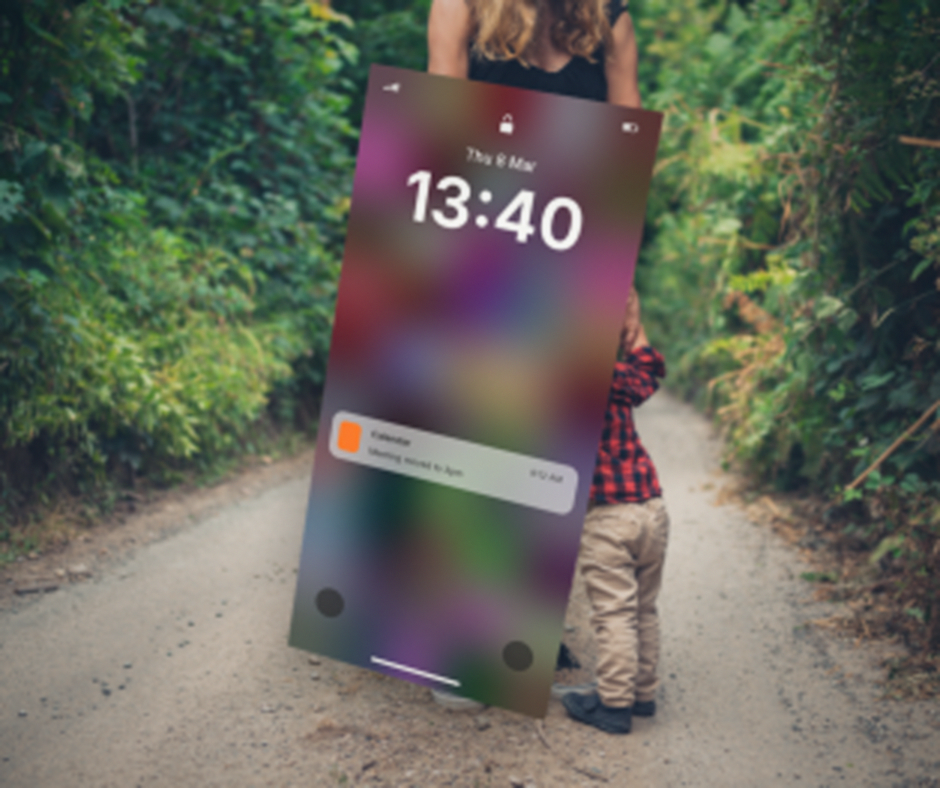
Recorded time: 13:40
